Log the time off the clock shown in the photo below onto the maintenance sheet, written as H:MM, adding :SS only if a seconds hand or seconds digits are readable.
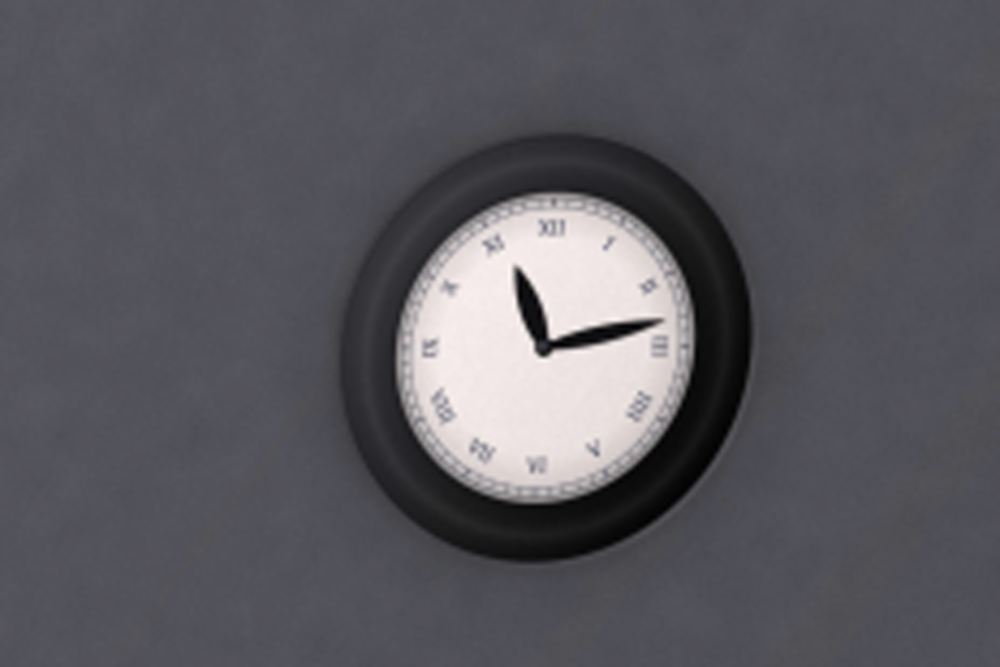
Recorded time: 11:13
